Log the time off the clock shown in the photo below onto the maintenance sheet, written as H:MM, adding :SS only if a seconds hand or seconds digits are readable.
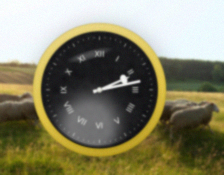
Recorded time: 2:13
